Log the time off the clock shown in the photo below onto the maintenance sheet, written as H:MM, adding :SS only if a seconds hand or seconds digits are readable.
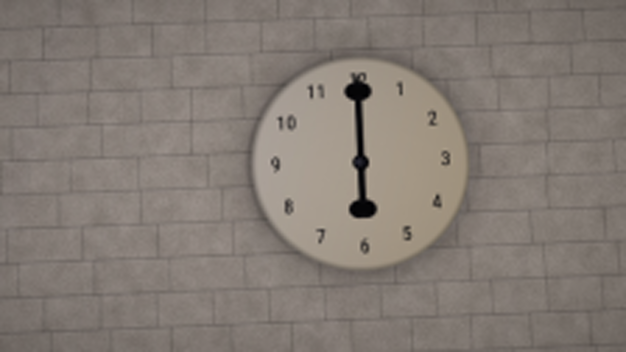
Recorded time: 6:00
